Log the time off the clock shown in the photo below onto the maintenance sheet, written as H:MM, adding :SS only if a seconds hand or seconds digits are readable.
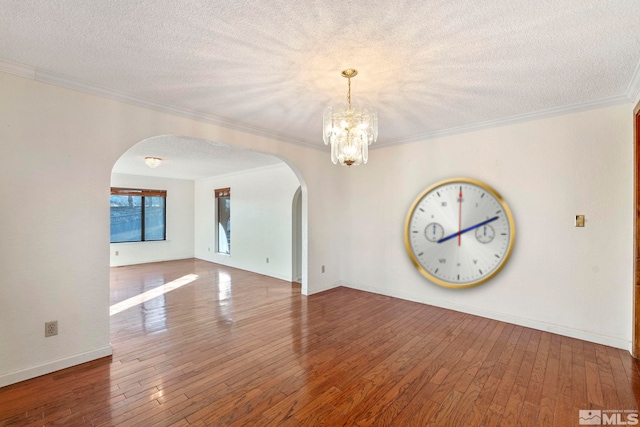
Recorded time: 8:11
